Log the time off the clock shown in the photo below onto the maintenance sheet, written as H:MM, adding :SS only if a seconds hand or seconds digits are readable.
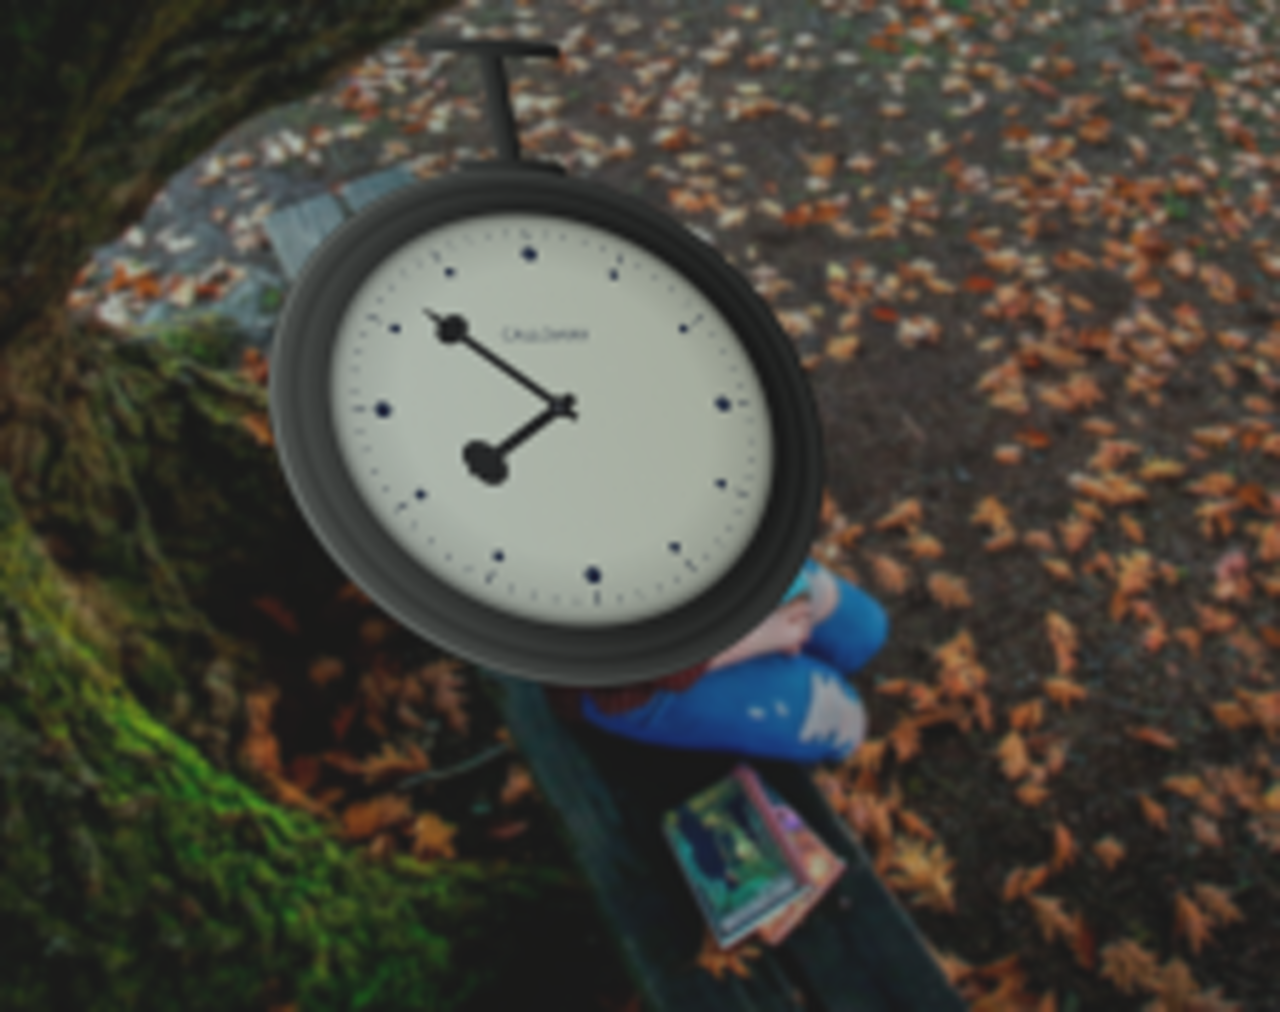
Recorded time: 7:52
